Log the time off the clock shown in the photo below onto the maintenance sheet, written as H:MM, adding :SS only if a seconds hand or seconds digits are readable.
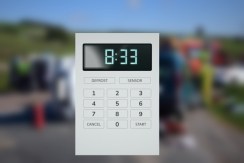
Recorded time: 8:33
